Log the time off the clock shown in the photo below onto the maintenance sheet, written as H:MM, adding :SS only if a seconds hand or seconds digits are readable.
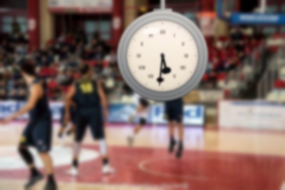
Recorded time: 5:31
